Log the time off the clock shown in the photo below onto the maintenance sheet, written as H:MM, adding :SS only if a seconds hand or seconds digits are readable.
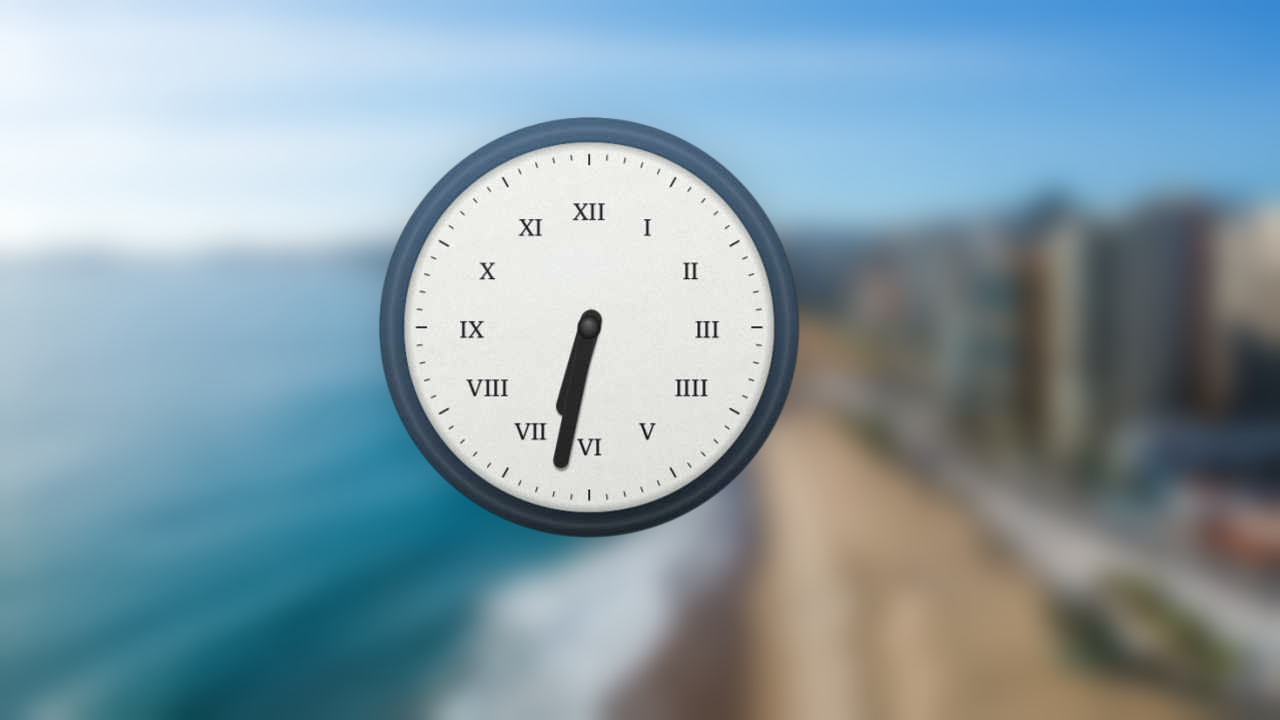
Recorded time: 6:32
